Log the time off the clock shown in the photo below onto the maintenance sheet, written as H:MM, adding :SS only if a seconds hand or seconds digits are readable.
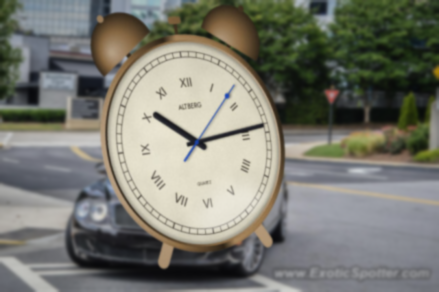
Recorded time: 10:14:08
